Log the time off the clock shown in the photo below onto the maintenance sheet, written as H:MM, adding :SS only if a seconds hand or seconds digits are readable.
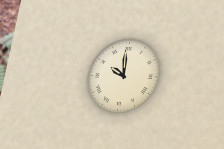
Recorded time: 9:59
